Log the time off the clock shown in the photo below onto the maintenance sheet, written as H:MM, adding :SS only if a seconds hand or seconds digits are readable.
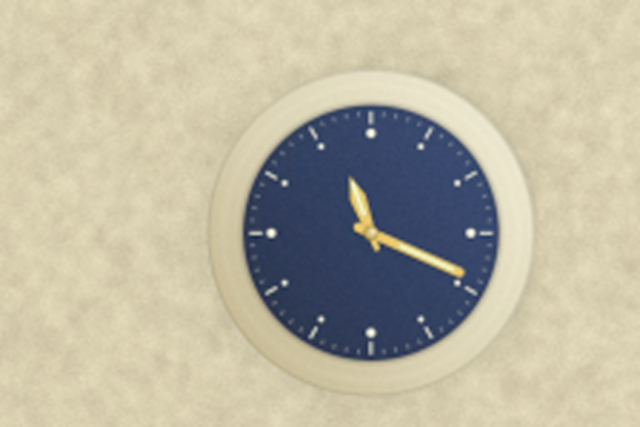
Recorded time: 11:19
